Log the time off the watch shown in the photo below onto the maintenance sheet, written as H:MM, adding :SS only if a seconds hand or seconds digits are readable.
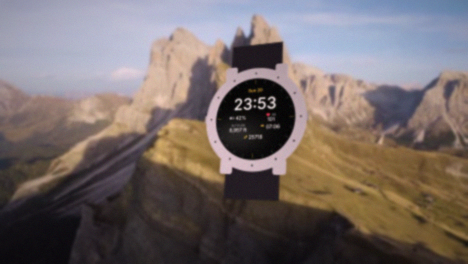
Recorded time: 23:53
